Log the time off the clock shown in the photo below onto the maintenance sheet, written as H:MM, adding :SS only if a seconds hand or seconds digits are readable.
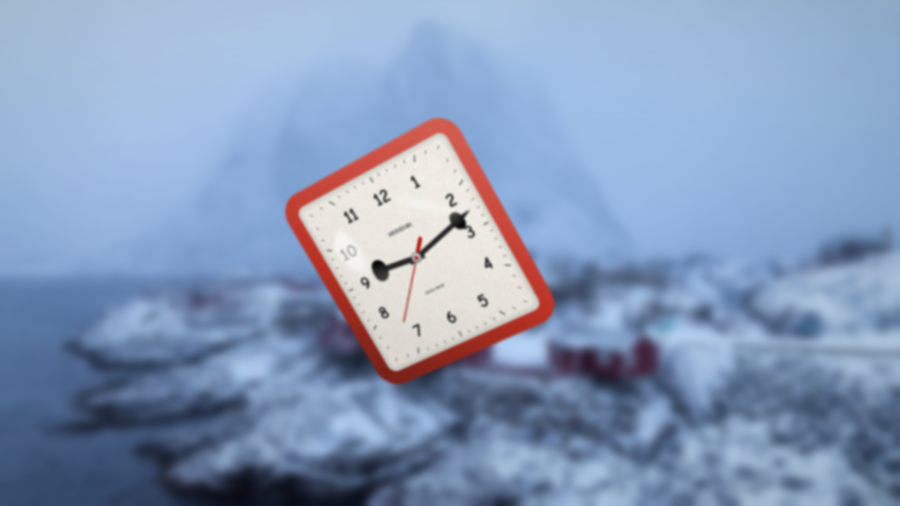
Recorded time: 9:12:37
